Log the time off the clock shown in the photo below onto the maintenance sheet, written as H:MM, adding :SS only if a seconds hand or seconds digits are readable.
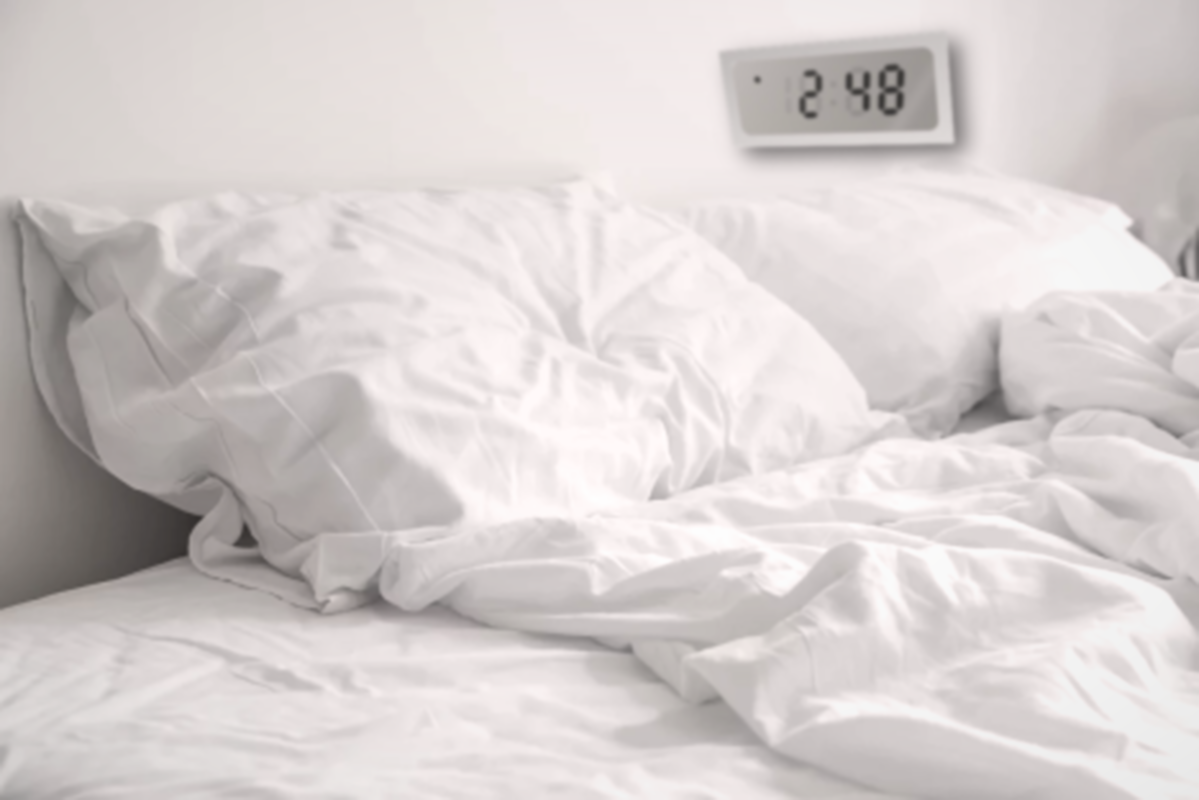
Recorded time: 2:48
